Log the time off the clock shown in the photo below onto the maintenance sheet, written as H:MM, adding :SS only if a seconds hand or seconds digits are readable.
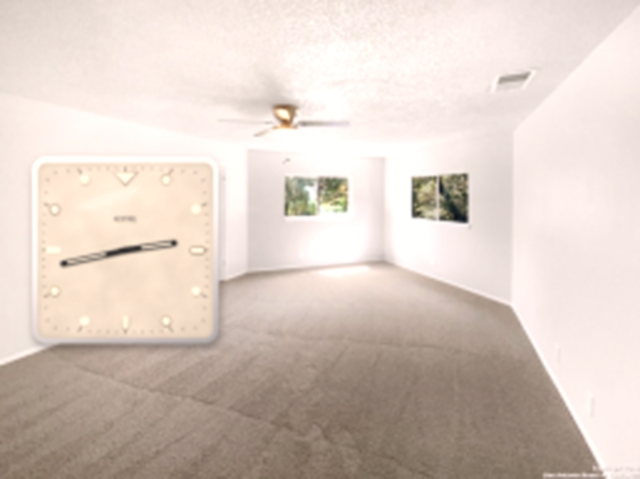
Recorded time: 2:43
